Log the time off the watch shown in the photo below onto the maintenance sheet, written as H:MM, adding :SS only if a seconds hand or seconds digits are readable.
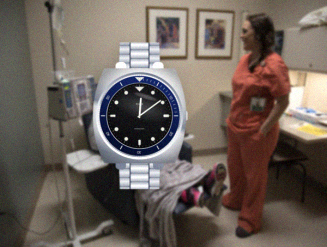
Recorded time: 12:09
